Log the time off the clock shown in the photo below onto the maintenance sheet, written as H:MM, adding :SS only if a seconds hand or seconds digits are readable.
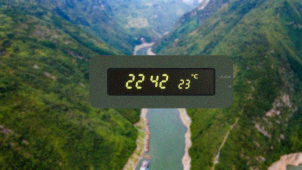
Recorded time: 22:42
